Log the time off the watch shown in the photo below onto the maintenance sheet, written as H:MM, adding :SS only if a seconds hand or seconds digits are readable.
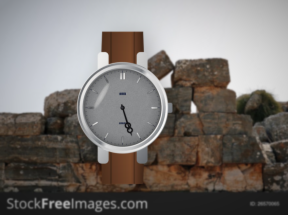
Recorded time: 5:27
